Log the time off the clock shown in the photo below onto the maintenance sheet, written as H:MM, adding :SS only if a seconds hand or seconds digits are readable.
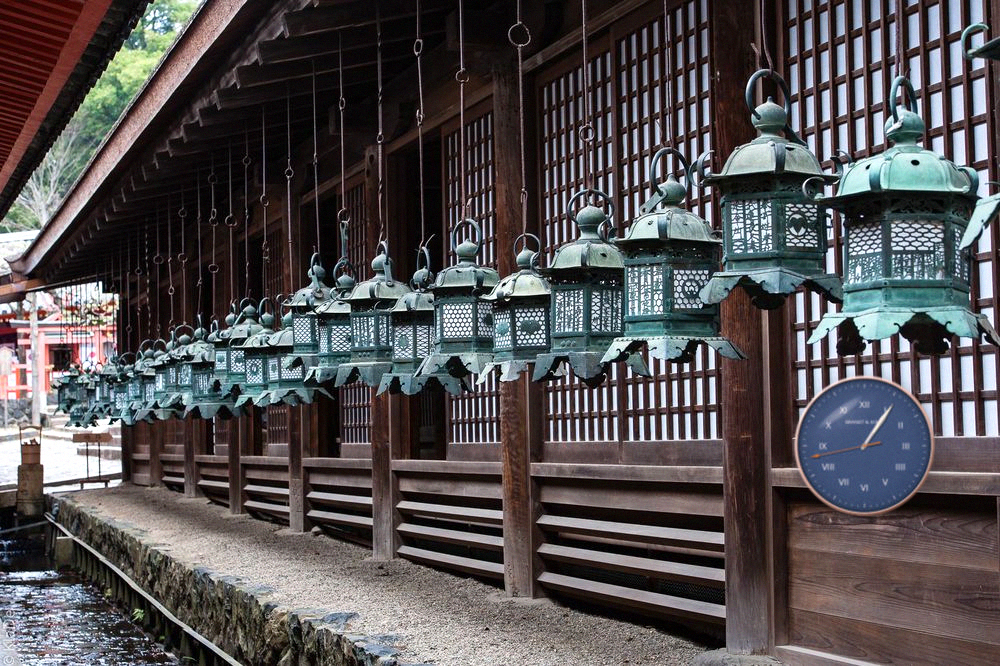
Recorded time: 1:05:43
